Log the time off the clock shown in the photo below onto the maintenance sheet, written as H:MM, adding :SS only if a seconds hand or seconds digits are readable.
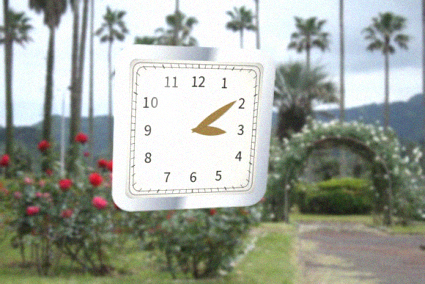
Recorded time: 3:09
